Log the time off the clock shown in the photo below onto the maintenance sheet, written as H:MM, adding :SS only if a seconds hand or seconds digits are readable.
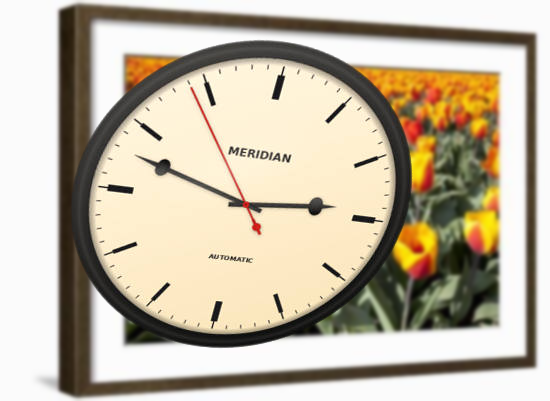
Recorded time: 2:47:54
